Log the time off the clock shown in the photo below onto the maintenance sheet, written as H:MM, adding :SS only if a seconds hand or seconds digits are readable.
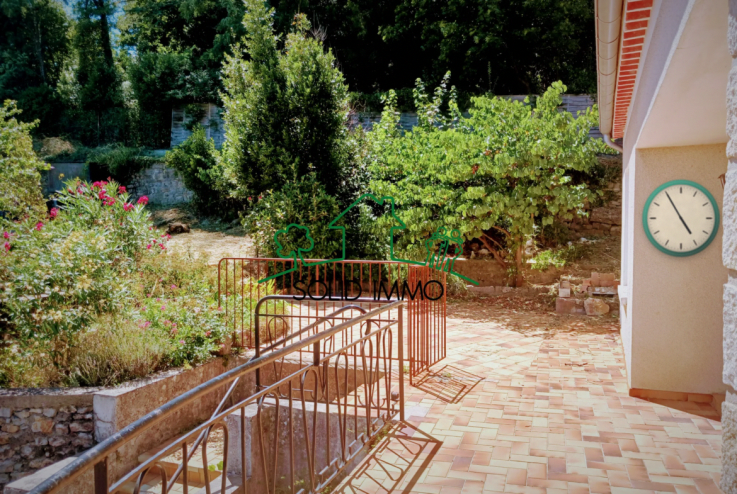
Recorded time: 4:55
